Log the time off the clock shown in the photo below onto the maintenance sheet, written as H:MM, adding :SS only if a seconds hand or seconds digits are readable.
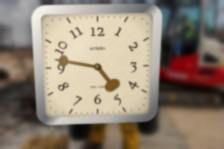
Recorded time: 4:47
